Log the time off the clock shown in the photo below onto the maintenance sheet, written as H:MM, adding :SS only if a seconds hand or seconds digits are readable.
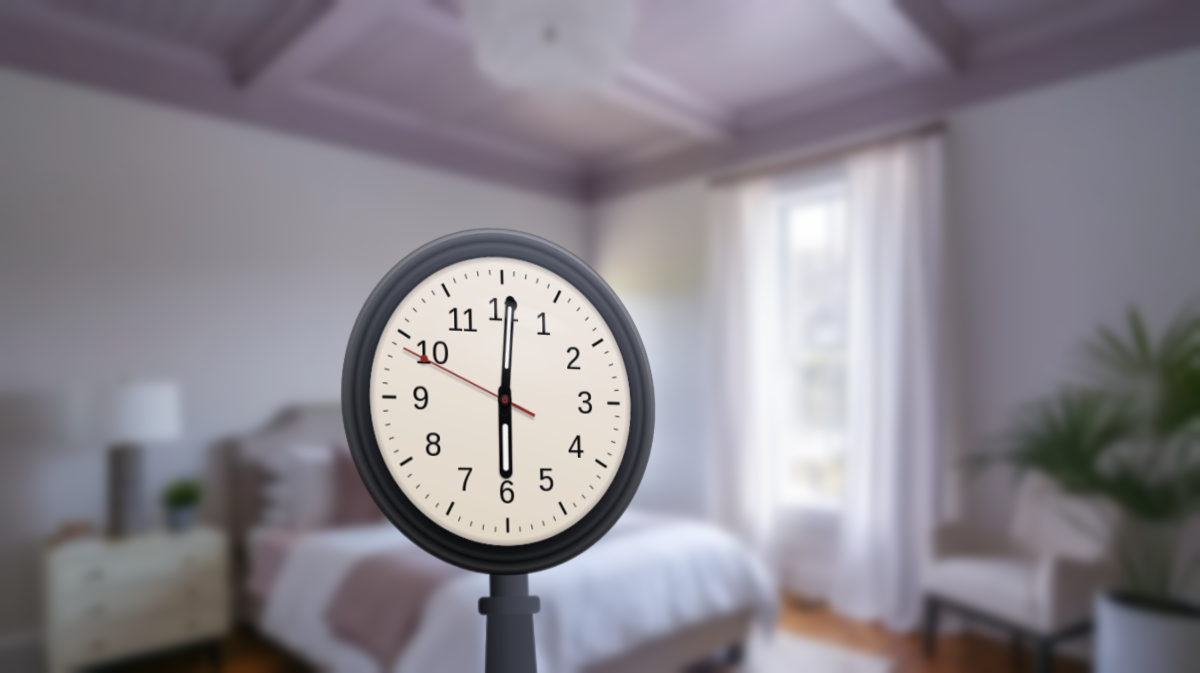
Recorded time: 6:00:49
